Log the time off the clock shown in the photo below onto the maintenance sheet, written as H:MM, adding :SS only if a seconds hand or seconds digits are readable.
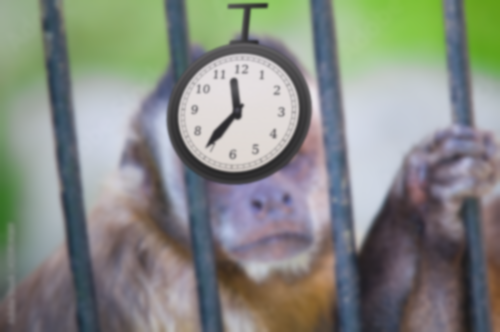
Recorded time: 11:36
